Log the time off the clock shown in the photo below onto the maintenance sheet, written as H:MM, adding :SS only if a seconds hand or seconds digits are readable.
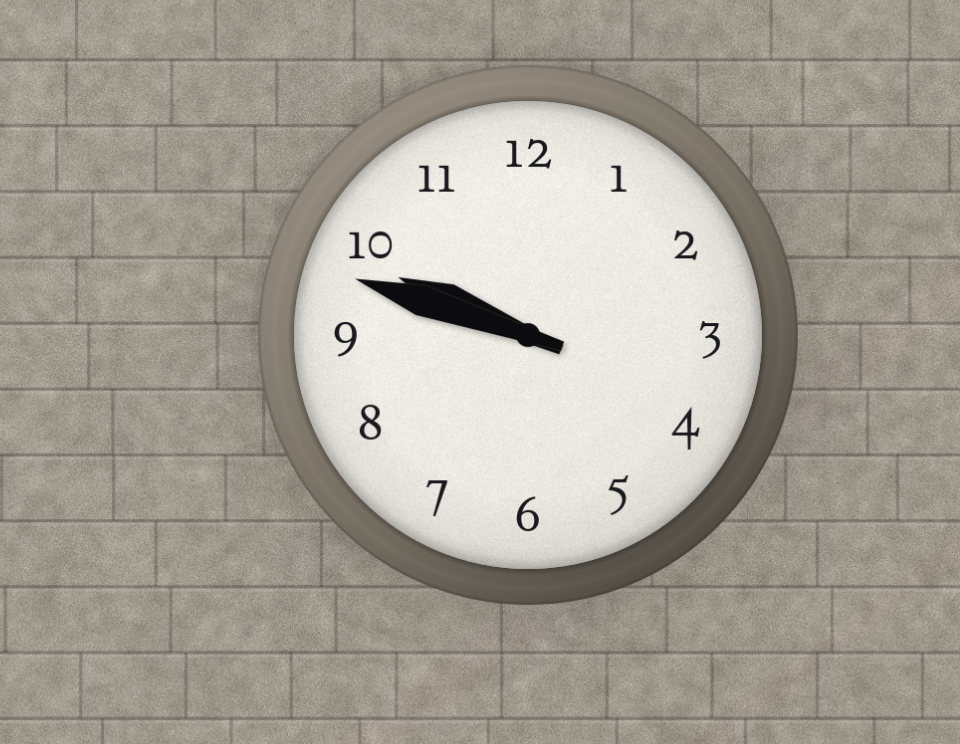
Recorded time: 9:48
